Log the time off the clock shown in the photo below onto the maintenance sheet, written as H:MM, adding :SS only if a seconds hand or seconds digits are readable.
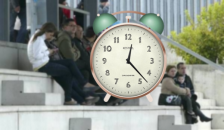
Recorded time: 12:23
